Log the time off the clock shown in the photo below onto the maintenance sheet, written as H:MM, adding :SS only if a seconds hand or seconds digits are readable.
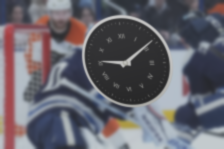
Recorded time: 9:09
